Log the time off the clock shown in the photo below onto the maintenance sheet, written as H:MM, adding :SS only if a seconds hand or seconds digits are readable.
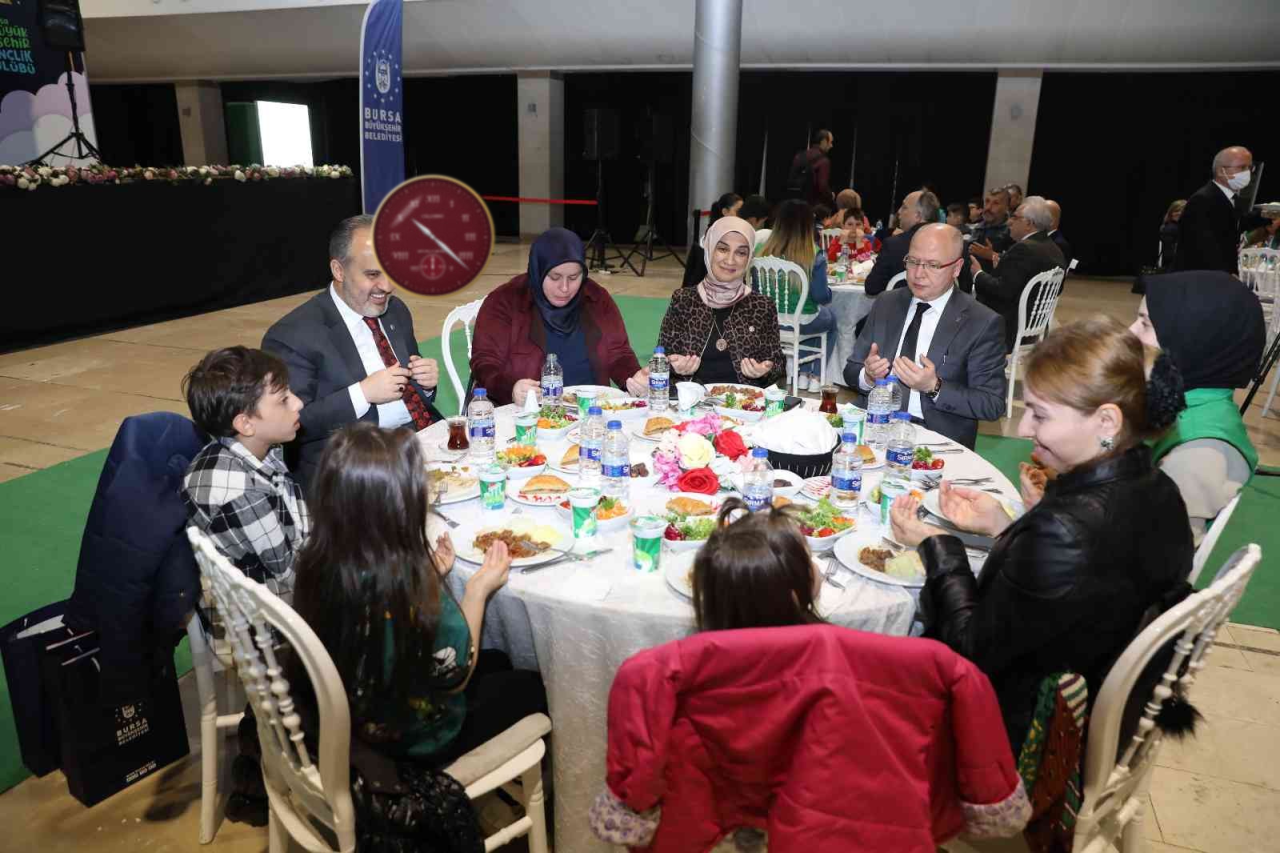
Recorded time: 10:22
